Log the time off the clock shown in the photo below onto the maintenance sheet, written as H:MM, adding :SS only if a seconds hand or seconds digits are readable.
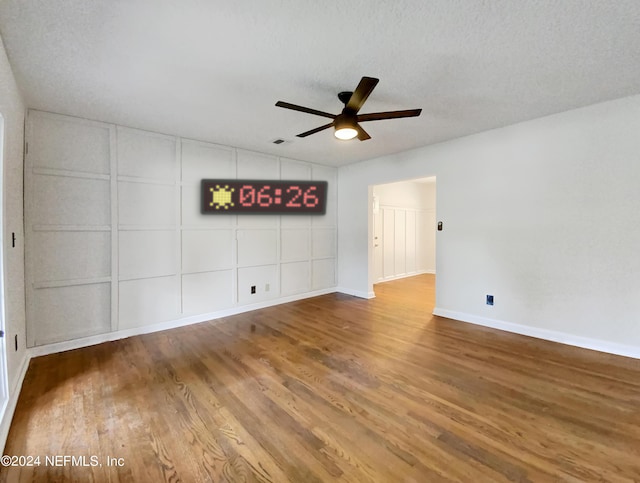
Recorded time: 6:26
